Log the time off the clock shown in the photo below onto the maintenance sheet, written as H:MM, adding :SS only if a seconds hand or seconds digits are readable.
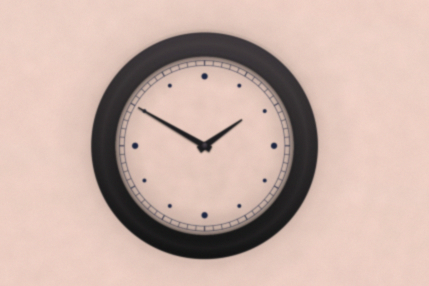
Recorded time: 1:50
